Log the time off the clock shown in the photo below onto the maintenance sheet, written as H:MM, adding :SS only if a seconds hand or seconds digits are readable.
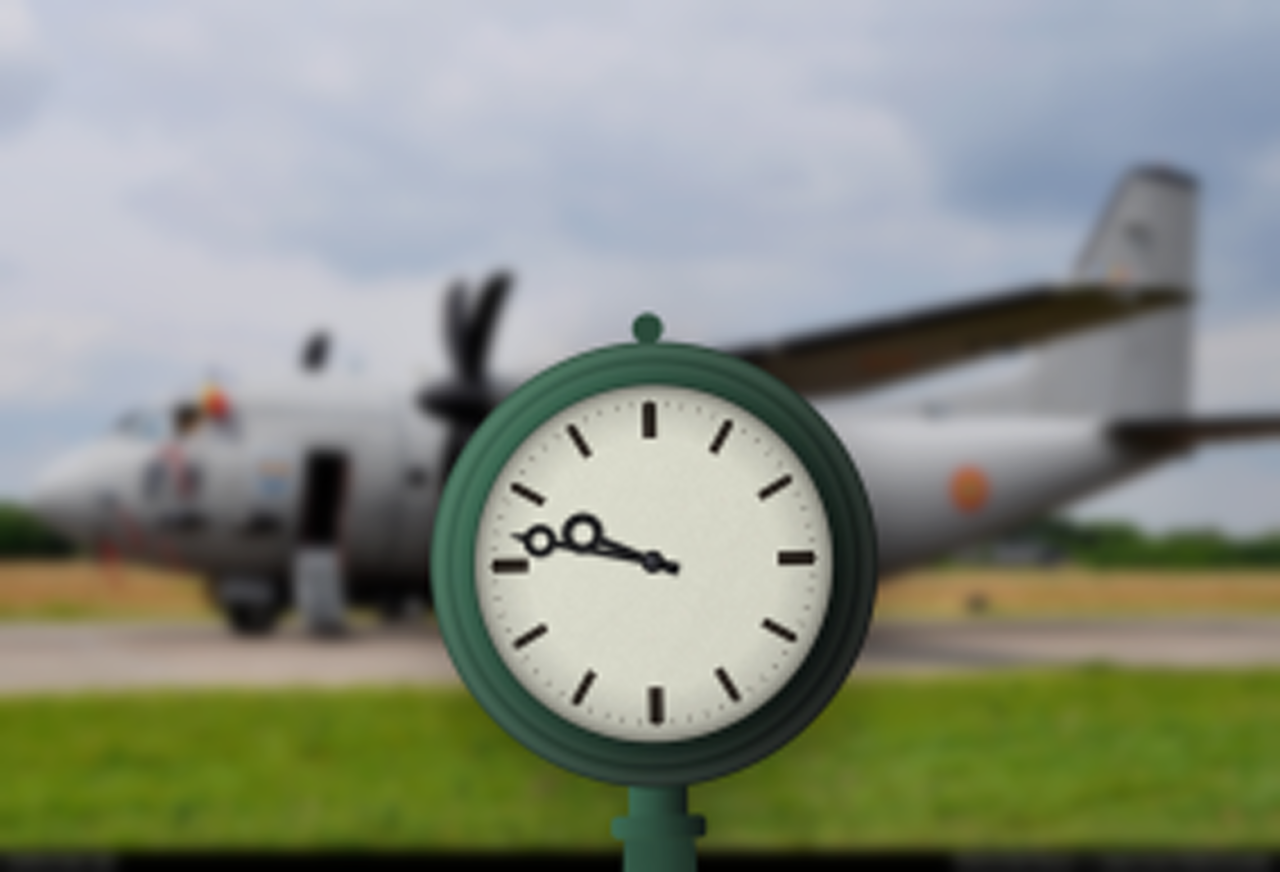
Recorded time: 9:47
